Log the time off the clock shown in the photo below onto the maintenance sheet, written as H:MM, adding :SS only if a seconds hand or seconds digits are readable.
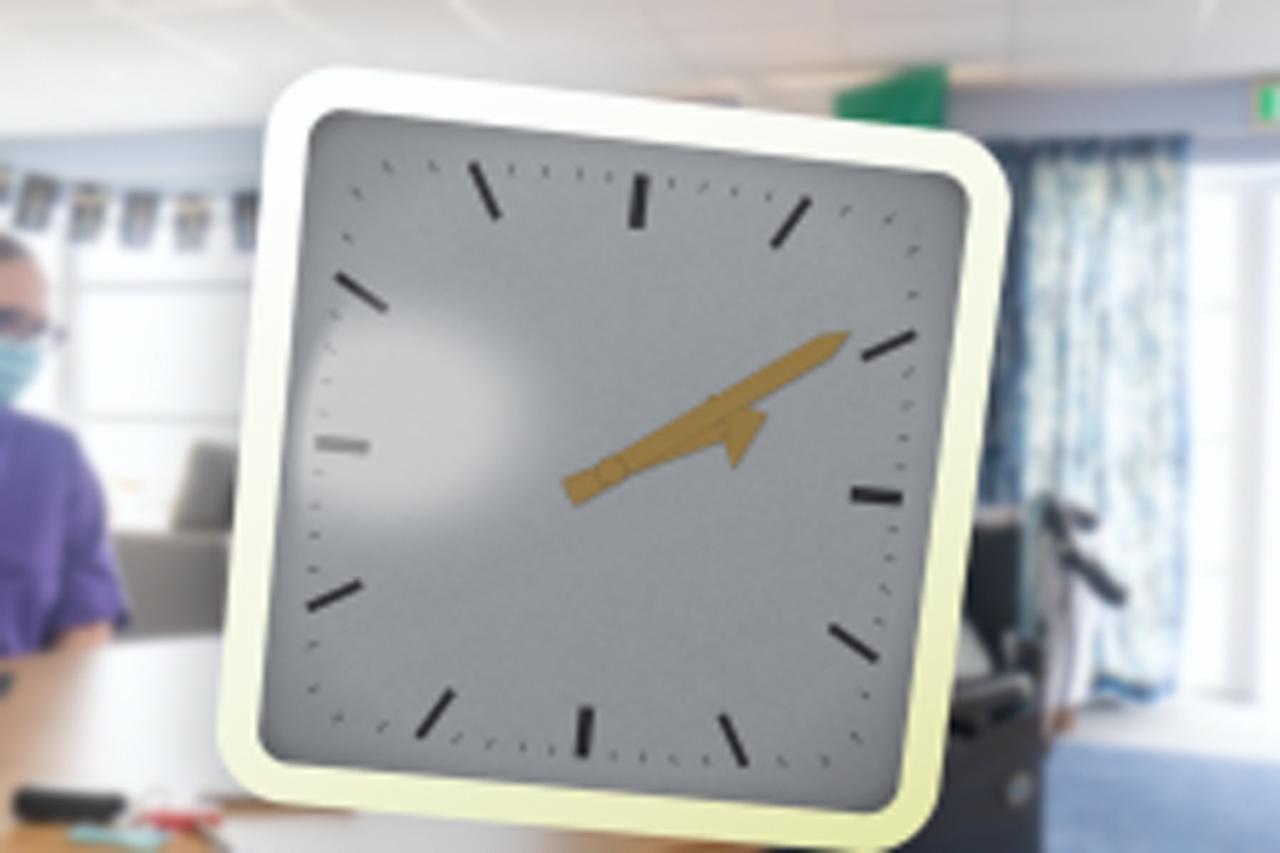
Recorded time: 2:09
